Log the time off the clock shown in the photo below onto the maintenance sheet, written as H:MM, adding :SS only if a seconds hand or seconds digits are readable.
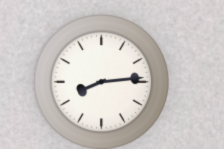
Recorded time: 8:14
